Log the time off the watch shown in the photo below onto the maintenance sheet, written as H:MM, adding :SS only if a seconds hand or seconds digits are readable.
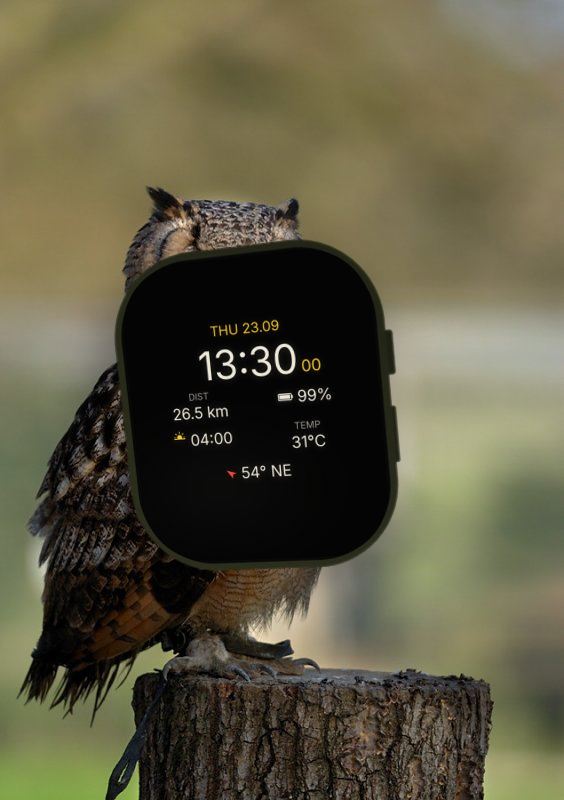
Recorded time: 13:30:00
